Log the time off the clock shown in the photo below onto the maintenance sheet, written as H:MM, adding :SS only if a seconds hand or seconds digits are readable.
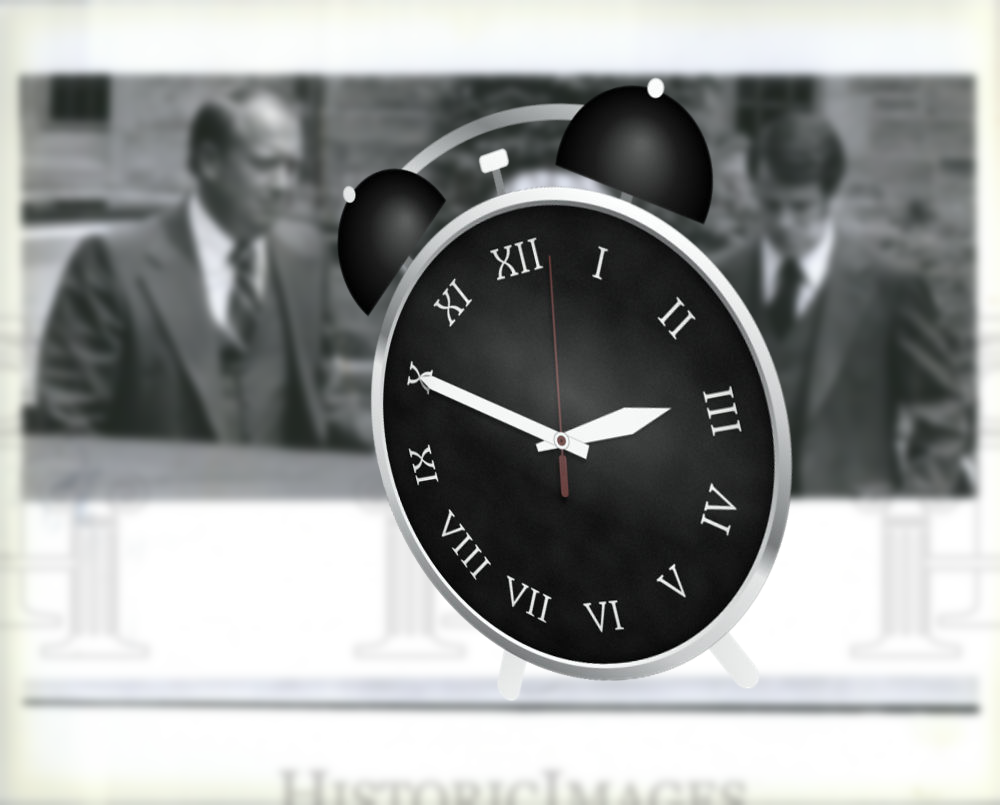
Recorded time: 2:50:02
